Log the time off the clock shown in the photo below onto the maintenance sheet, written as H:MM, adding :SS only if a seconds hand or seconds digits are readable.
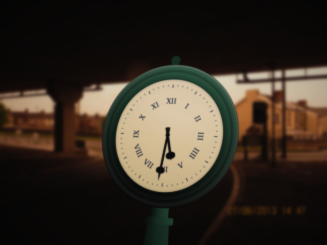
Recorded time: 5:31
